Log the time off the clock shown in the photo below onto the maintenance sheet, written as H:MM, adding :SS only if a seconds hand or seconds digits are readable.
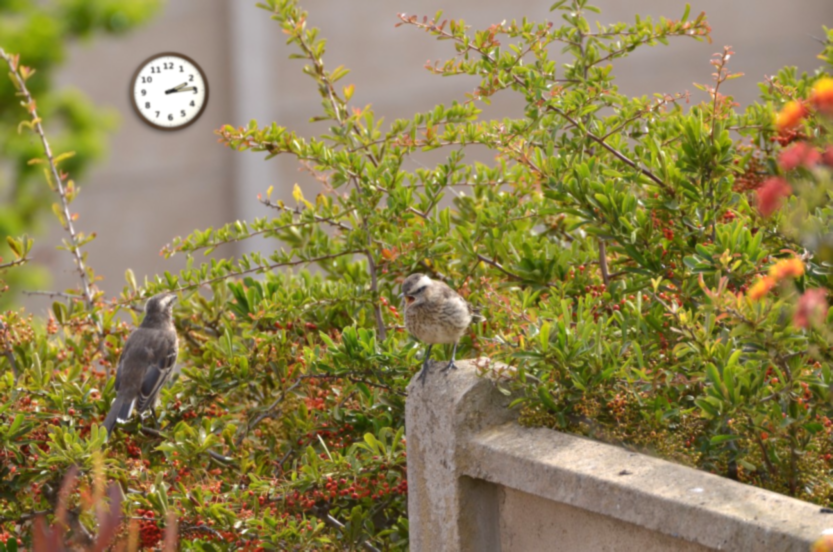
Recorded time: 2:14
